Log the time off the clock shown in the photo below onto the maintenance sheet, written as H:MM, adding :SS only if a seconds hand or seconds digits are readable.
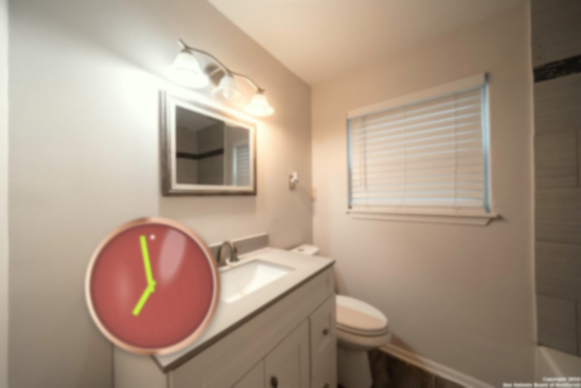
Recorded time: 6:58
